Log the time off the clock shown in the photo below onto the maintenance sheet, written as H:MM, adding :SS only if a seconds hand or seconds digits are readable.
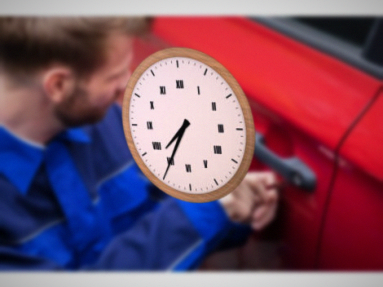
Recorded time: 7:35
